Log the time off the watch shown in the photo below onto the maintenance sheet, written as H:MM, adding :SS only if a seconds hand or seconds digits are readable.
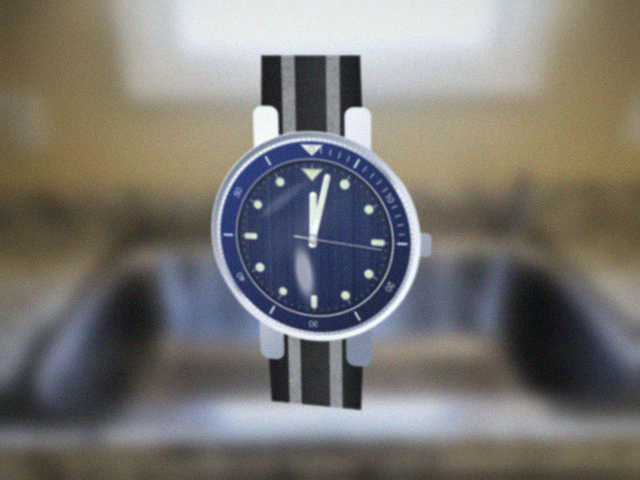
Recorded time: 12:02:16
